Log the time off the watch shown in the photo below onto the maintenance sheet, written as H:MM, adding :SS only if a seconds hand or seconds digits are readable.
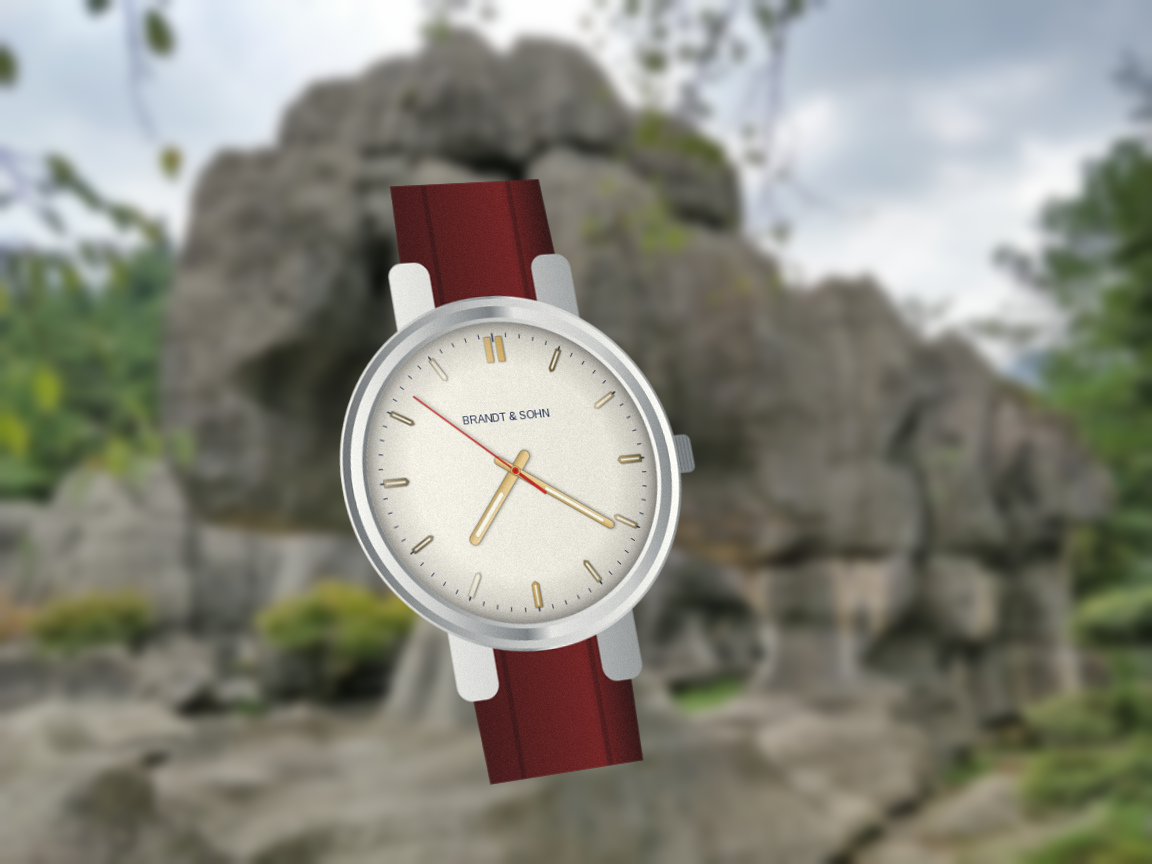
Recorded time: 7:20:52
